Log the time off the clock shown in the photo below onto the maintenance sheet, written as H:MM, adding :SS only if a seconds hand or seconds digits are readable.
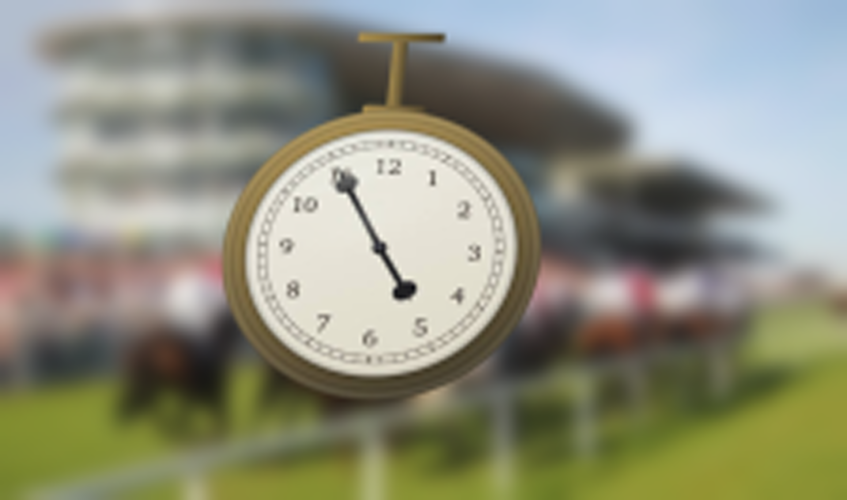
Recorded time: 4:55
